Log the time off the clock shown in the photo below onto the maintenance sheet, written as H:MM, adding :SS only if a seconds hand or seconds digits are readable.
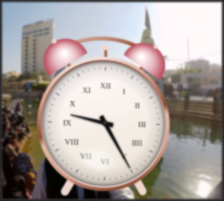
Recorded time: 9:25
